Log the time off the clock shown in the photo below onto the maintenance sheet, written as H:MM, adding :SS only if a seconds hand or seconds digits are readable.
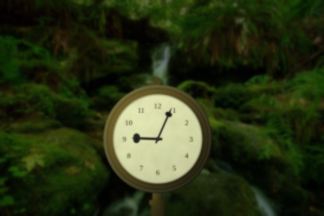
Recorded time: 9:04
